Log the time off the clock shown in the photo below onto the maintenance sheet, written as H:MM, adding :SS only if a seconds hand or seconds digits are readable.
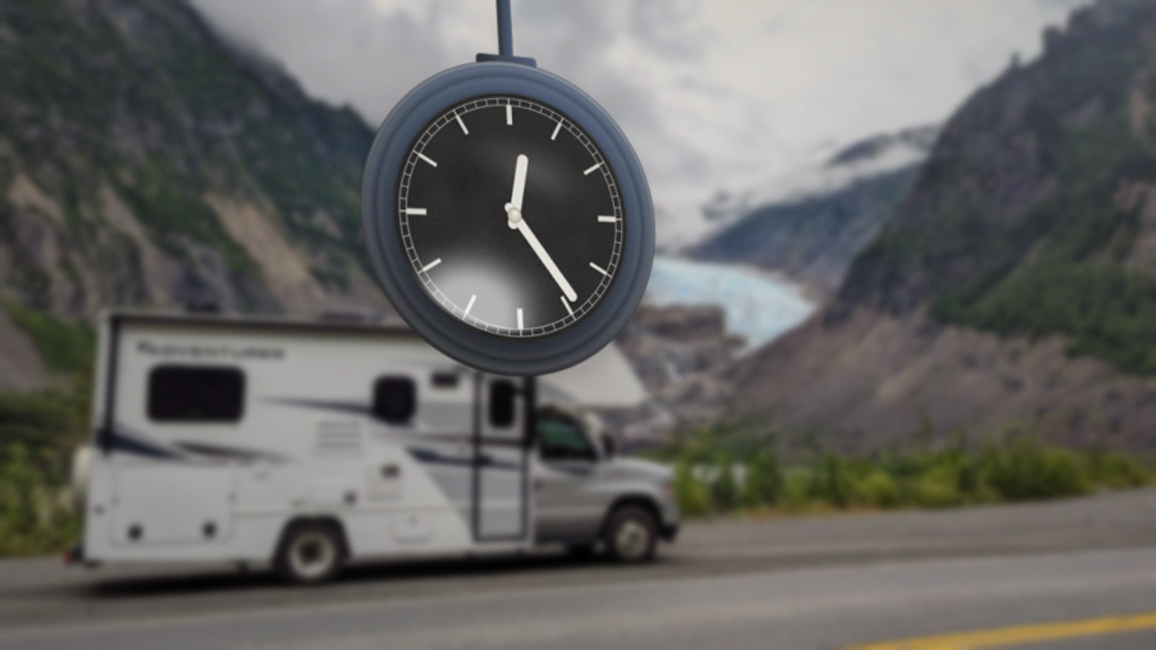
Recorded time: 12:24
